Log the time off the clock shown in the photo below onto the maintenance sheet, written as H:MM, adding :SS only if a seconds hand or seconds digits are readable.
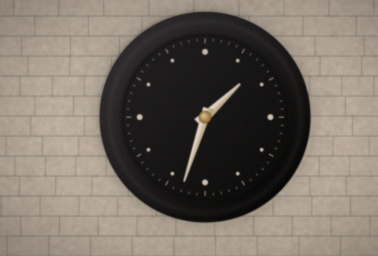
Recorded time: 1:33
